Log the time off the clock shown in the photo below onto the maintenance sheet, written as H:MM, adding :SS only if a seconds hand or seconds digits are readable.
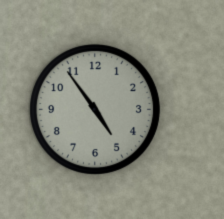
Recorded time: 4:54
